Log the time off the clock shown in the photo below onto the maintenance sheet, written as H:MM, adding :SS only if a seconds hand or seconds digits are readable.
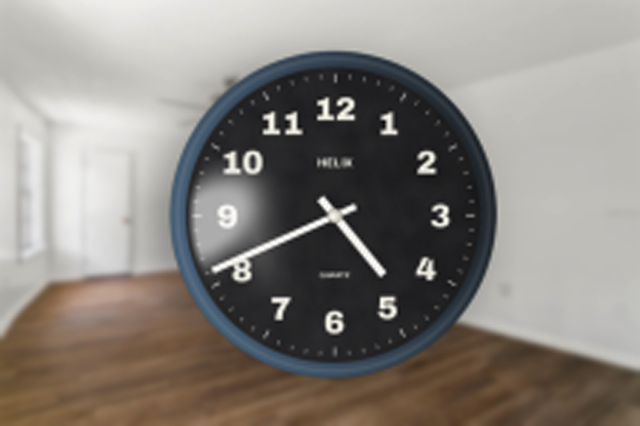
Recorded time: 4:41
